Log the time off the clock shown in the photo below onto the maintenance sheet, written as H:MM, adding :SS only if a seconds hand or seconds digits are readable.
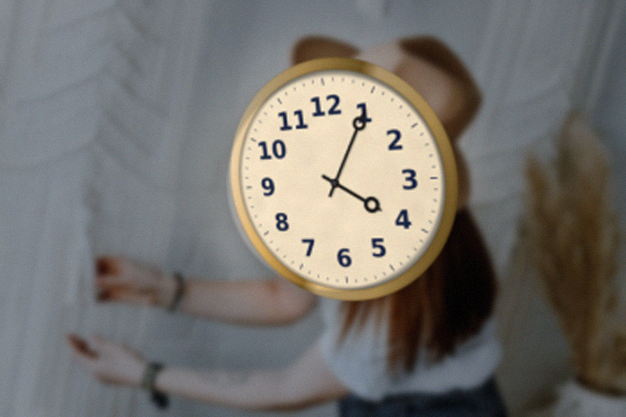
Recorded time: 4:05
